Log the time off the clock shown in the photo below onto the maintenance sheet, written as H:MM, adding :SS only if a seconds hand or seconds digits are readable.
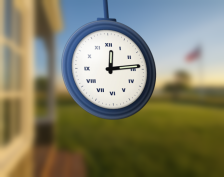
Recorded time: 12:14
